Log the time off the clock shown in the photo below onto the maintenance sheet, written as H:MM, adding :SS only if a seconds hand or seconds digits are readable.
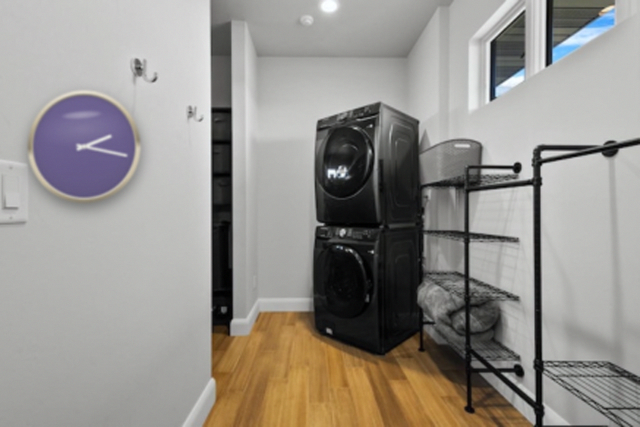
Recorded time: 2:17
